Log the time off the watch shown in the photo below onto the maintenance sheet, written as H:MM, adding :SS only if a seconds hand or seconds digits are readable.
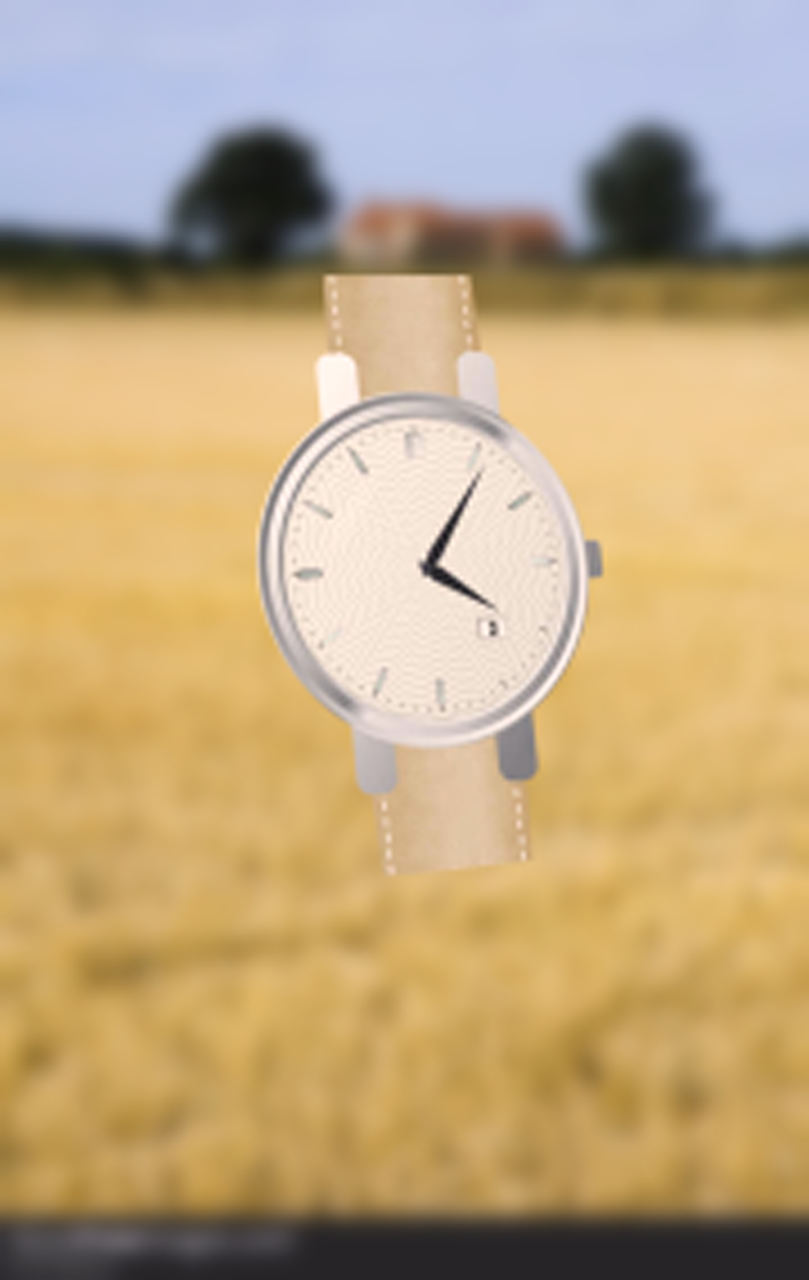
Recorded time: 4:06
